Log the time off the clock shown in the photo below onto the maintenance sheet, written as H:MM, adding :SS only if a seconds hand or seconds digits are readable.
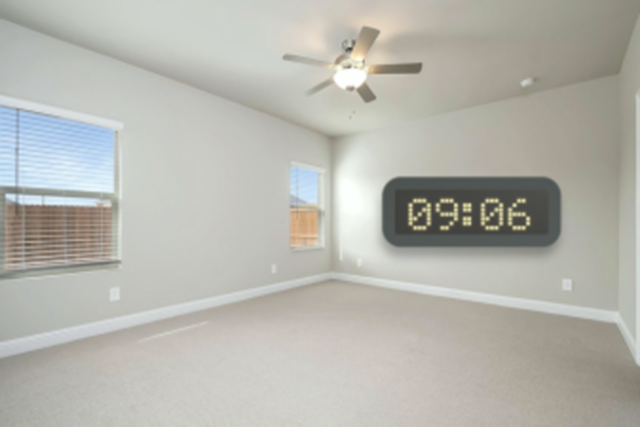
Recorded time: 9:06
